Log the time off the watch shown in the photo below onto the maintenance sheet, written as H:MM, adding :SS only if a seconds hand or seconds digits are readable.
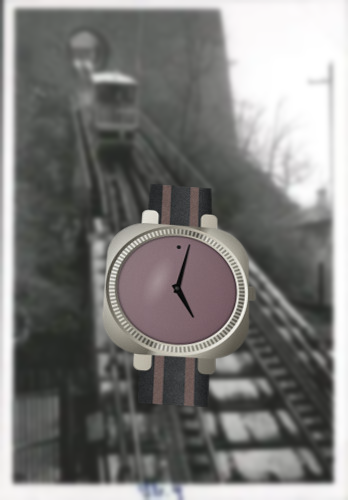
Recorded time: 5:02
